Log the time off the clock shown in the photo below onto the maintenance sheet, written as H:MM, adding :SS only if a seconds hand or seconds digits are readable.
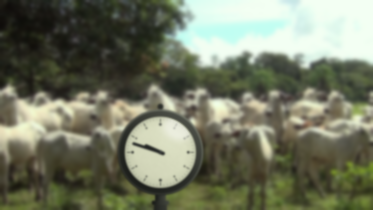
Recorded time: 9:48
